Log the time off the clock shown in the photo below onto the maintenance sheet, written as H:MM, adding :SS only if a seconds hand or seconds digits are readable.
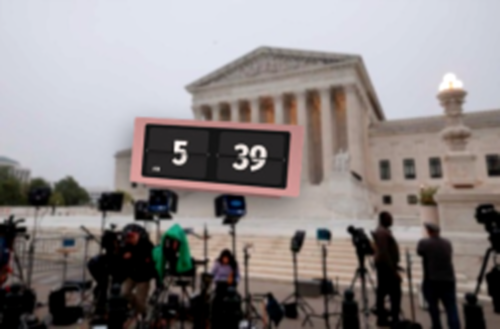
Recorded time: 5:39
